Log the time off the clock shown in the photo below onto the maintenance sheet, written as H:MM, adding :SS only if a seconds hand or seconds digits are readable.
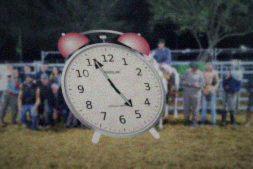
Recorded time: 4:56
